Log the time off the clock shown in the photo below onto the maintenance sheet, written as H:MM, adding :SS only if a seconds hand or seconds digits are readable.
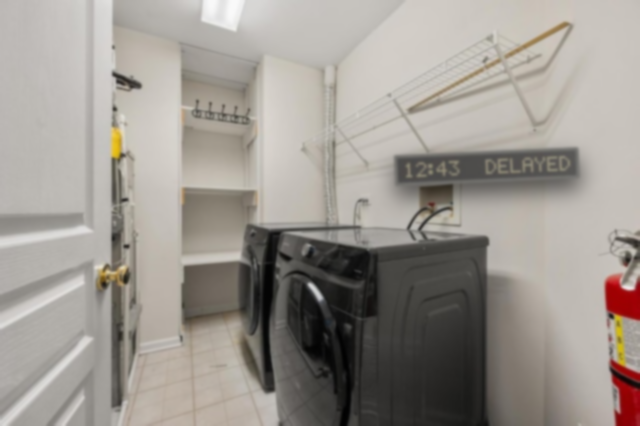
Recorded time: 12:43
